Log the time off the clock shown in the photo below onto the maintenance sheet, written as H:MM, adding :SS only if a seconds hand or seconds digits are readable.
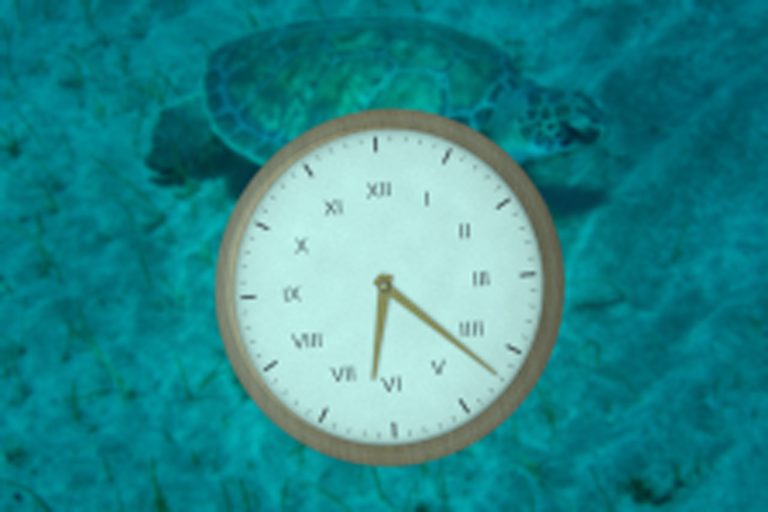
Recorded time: 6:22
